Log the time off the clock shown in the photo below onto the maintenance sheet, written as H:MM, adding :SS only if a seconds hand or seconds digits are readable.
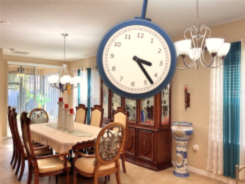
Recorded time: 3:23
